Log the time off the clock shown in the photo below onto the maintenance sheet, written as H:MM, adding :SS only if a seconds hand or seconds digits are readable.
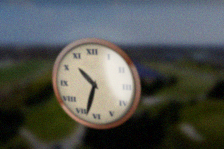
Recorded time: 10:33
